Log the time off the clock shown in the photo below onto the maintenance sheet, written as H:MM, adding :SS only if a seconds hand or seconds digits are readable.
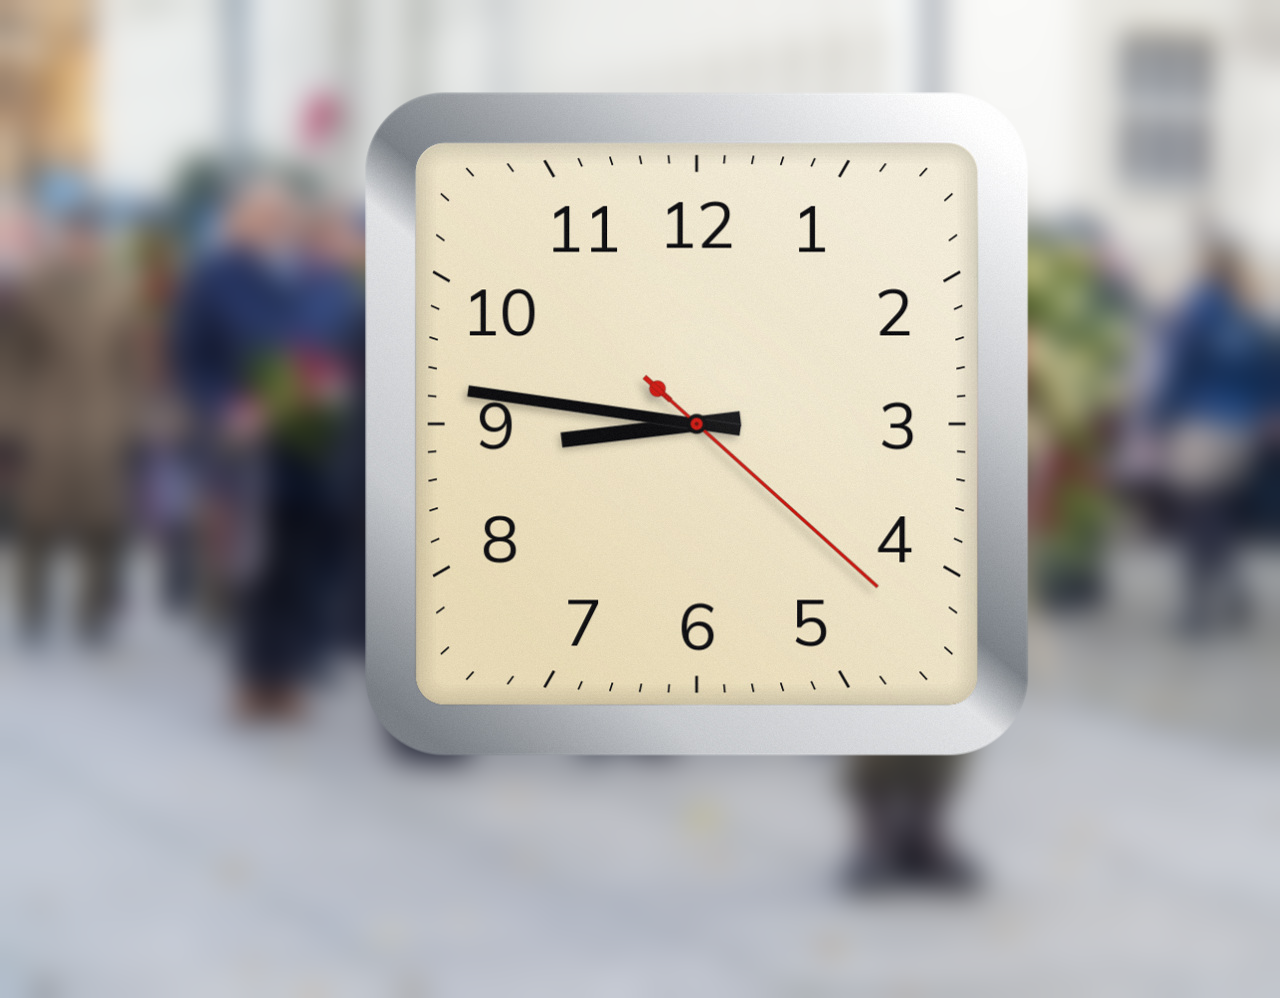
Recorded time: 8:46:22
